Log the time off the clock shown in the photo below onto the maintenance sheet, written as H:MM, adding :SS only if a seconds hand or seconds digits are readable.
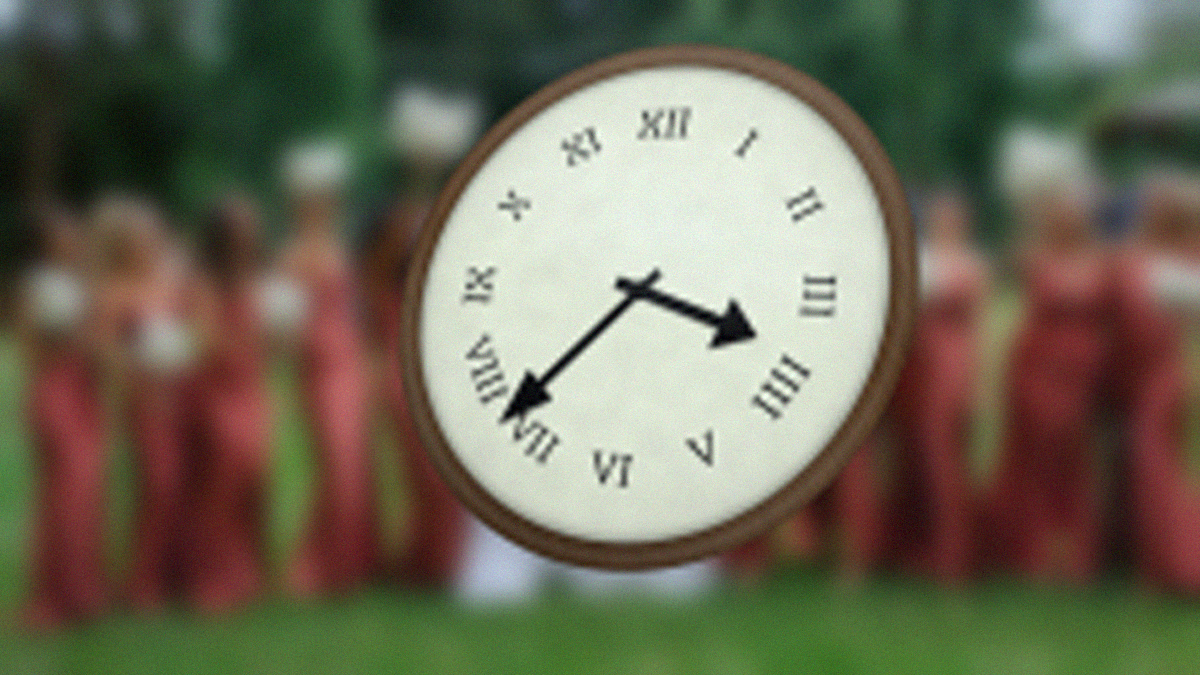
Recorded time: 3:37
